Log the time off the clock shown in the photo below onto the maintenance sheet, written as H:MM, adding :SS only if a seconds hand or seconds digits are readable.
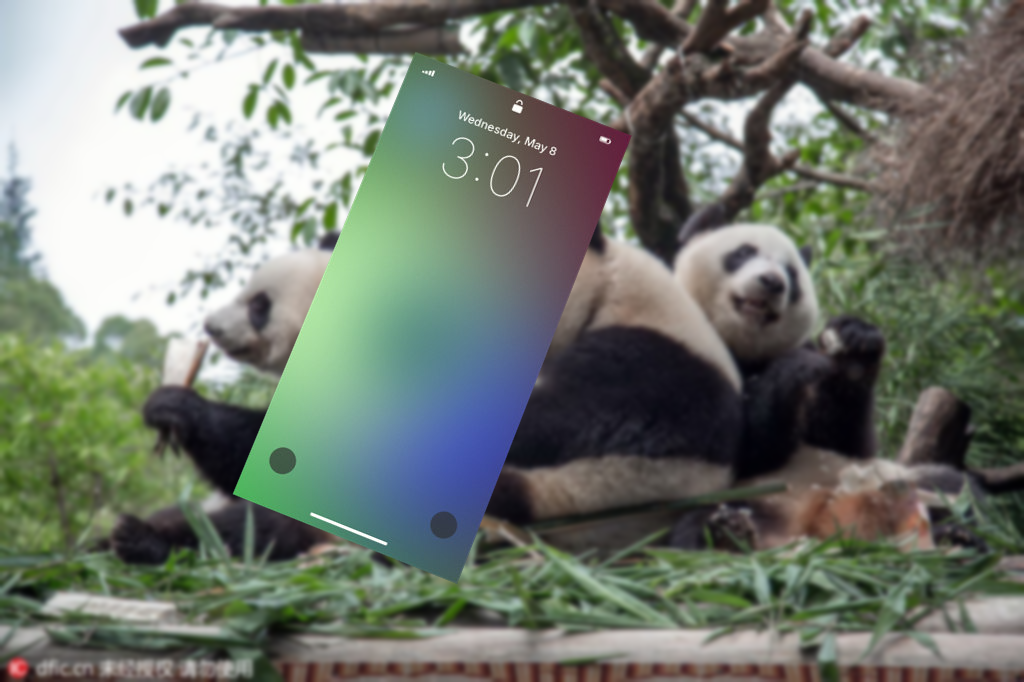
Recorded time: 3:01
